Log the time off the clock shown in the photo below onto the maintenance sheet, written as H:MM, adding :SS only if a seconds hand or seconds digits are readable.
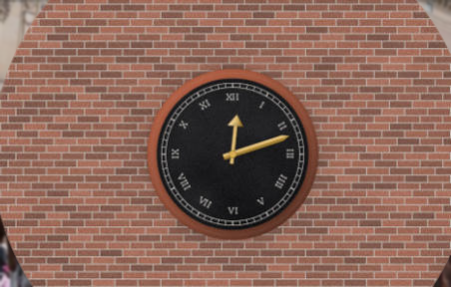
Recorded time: 12:12
